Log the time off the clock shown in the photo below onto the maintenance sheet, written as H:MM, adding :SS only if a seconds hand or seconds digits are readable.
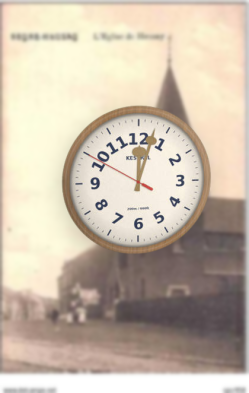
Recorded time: 12:02:50
